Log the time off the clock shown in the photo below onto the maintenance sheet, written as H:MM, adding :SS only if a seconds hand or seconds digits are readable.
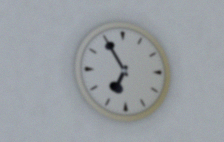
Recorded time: 6:55
